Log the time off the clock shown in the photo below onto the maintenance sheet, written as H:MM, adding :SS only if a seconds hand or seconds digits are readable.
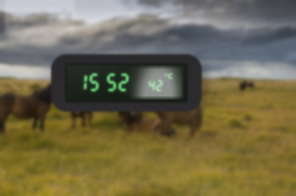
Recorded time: 15:52
